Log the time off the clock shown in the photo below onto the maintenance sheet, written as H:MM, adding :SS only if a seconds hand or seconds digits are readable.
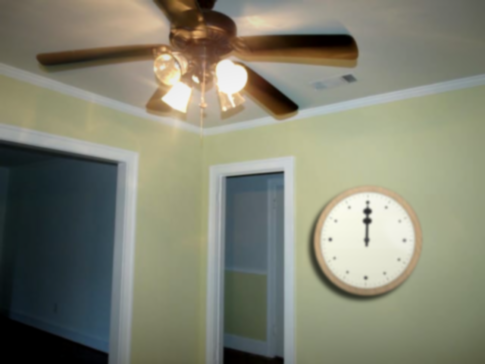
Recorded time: 12:00
